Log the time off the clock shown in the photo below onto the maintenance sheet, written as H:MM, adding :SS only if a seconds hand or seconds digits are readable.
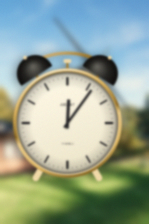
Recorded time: 12:06
